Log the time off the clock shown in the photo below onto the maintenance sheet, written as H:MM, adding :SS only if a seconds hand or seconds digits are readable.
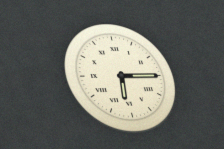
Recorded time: 6:15
